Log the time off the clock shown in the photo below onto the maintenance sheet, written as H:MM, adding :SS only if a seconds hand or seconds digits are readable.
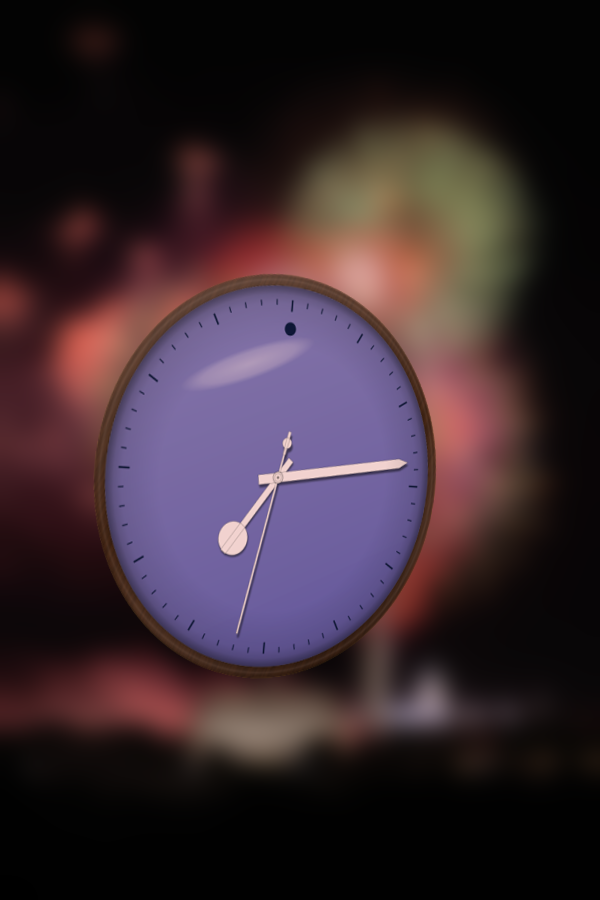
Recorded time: 7:13:32
